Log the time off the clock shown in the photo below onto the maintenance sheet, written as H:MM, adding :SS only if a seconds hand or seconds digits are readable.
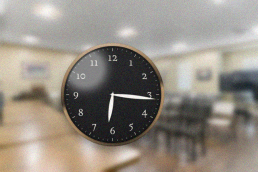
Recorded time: 6:16
